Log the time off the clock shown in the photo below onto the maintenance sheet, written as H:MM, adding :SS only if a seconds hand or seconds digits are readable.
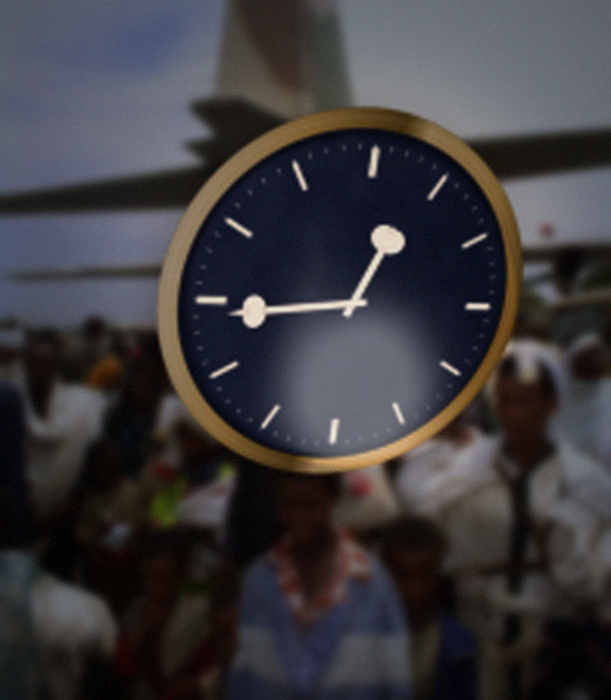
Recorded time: 12:44
